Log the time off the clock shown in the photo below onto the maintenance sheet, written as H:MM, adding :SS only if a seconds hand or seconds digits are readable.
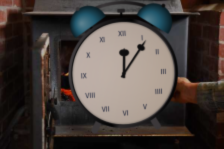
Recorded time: 12:06
